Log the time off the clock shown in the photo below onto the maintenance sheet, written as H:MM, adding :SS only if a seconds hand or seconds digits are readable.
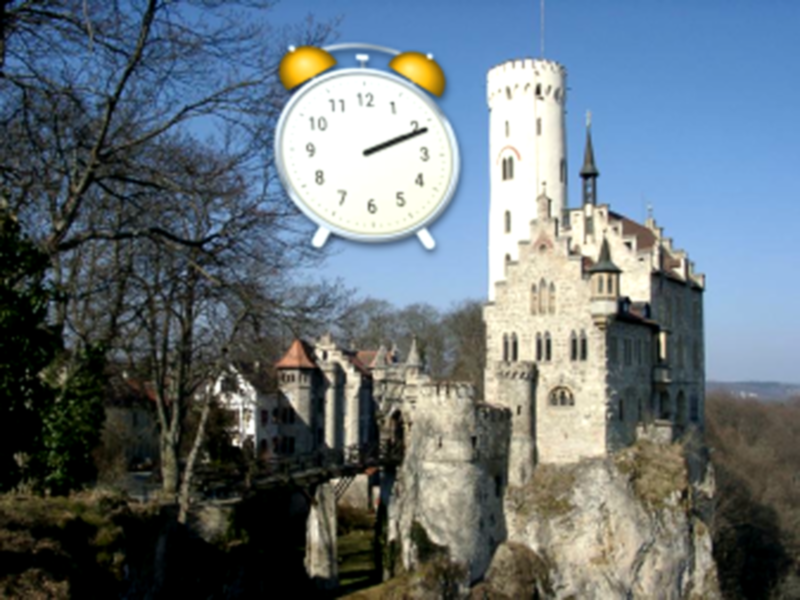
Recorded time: 2:11
